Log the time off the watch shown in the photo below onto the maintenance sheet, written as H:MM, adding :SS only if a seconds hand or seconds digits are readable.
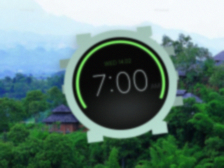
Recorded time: 7:00
